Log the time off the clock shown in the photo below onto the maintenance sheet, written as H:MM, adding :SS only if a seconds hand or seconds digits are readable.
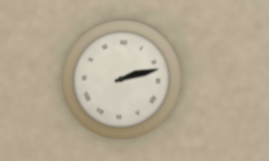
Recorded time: 2:12
